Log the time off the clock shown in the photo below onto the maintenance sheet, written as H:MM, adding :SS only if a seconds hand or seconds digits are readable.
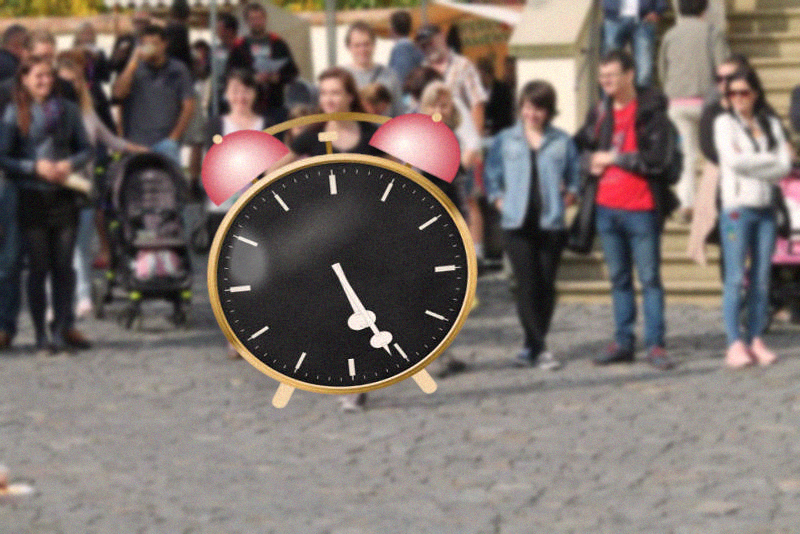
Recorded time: 5:26
